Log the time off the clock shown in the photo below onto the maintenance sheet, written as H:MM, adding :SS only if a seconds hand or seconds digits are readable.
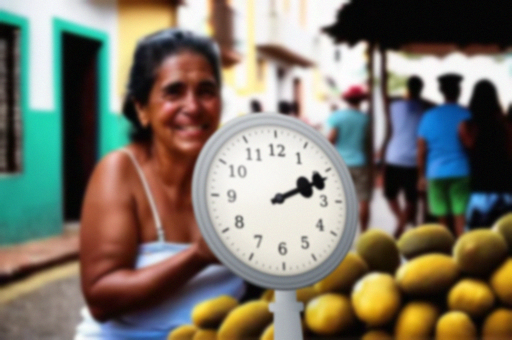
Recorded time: 2:11
